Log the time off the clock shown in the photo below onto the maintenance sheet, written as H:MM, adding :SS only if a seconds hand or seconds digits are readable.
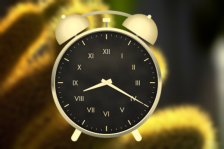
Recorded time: 8:20
